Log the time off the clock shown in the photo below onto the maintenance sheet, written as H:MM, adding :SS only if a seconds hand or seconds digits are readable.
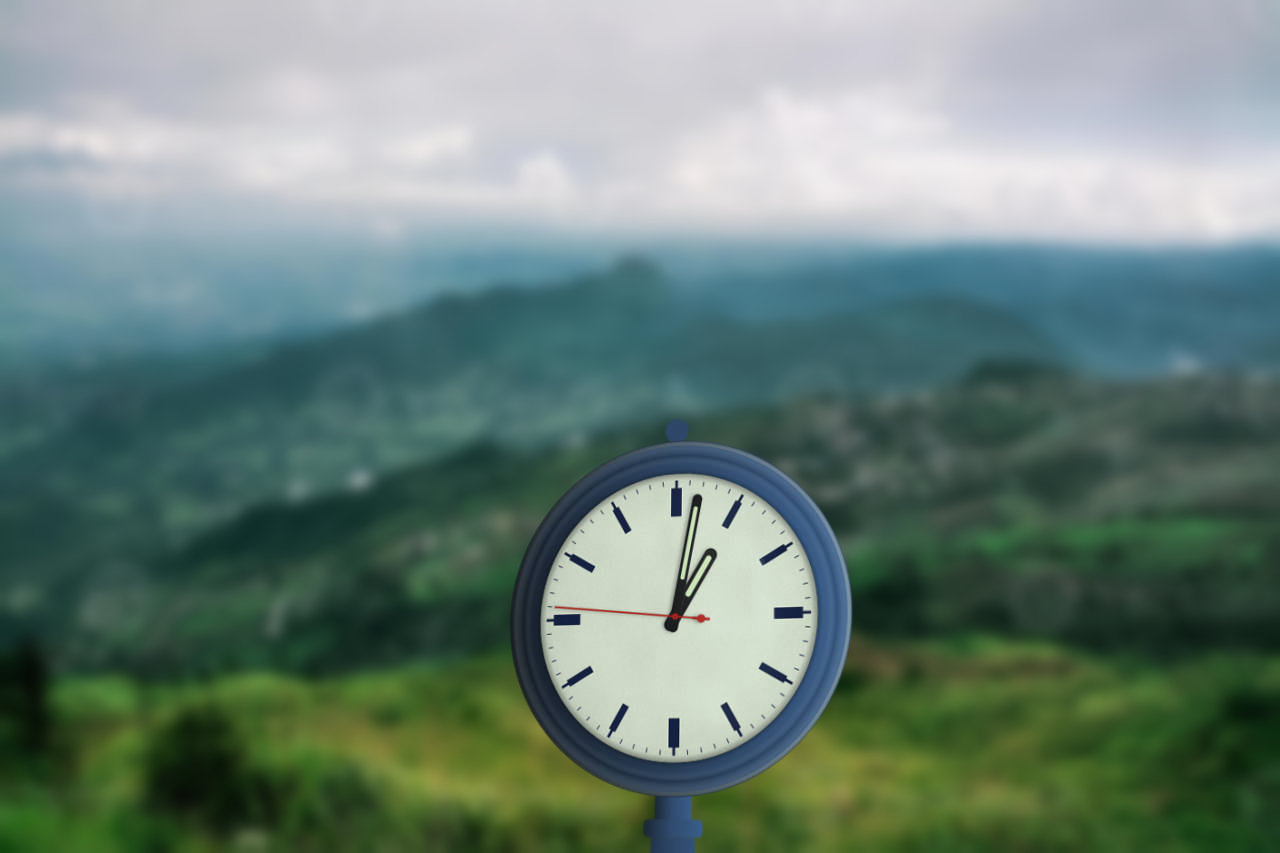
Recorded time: 1:01:46
